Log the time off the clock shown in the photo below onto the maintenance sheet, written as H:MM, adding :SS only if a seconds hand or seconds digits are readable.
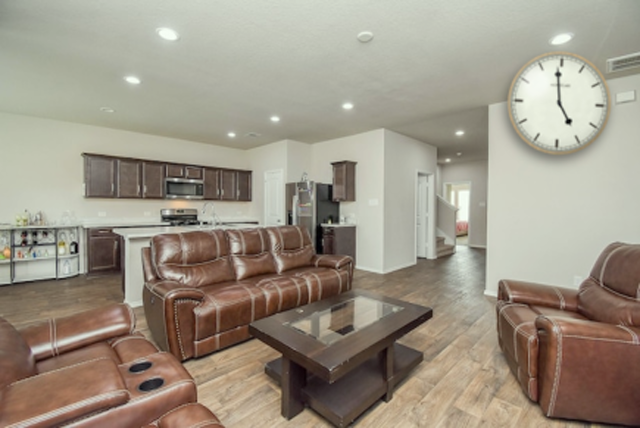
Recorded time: 4:59
